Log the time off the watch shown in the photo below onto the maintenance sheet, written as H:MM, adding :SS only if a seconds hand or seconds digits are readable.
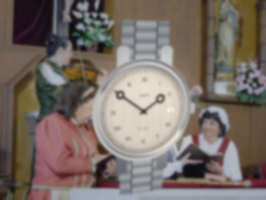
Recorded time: 1:51
